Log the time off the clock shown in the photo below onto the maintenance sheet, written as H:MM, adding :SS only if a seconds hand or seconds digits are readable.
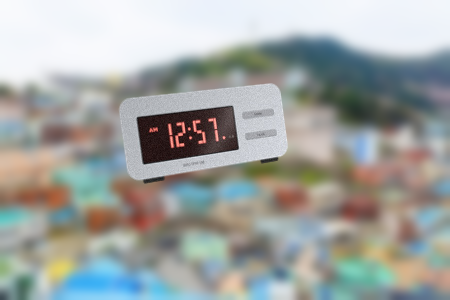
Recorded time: 12:57
